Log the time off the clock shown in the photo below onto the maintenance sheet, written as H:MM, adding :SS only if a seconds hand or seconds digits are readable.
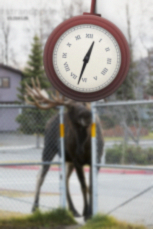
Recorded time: 12:32
